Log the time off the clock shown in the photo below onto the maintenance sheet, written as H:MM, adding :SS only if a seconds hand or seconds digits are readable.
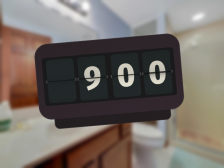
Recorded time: 9:00
